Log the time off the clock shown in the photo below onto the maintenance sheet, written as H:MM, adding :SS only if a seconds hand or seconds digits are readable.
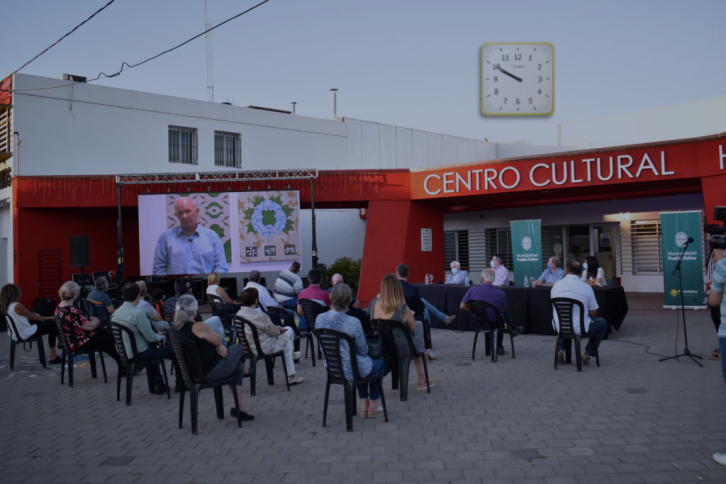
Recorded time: 9:50
